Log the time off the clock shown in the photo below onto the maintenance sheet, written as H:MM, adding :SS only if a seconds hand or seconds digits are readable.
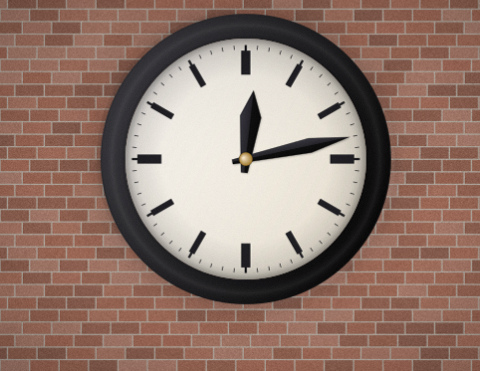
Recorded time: 12:13
